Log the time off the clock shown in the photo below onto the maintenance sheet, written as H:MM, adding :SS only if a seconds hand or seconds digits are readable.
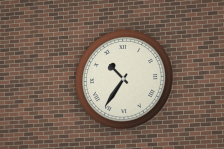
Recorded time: 10:36
